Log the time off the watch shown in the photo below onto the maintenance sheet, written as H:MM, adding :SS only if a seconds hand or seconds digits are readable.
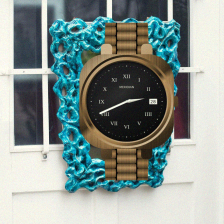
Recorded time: 2:41
